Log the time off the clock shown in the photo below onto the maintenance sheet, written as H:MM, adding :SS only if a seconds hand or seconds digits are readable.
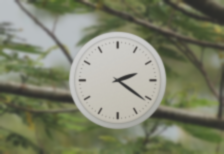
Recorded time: 2:21
